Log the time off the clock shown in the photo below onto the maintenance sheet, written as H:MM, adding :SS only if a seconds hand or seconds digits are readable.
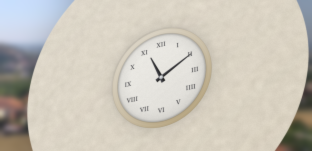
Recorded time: 11:10
